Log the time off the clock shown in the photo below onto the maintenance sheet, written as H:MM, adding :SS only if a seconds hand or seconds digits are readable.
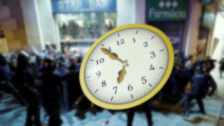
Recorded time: 6:54
